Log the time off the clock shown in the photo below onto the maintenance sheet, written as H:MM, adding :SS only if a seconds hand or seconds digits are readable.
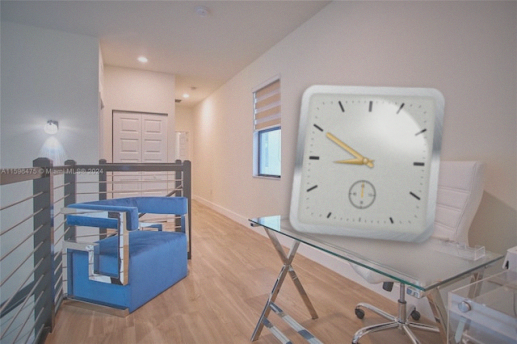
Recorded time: 8:50
